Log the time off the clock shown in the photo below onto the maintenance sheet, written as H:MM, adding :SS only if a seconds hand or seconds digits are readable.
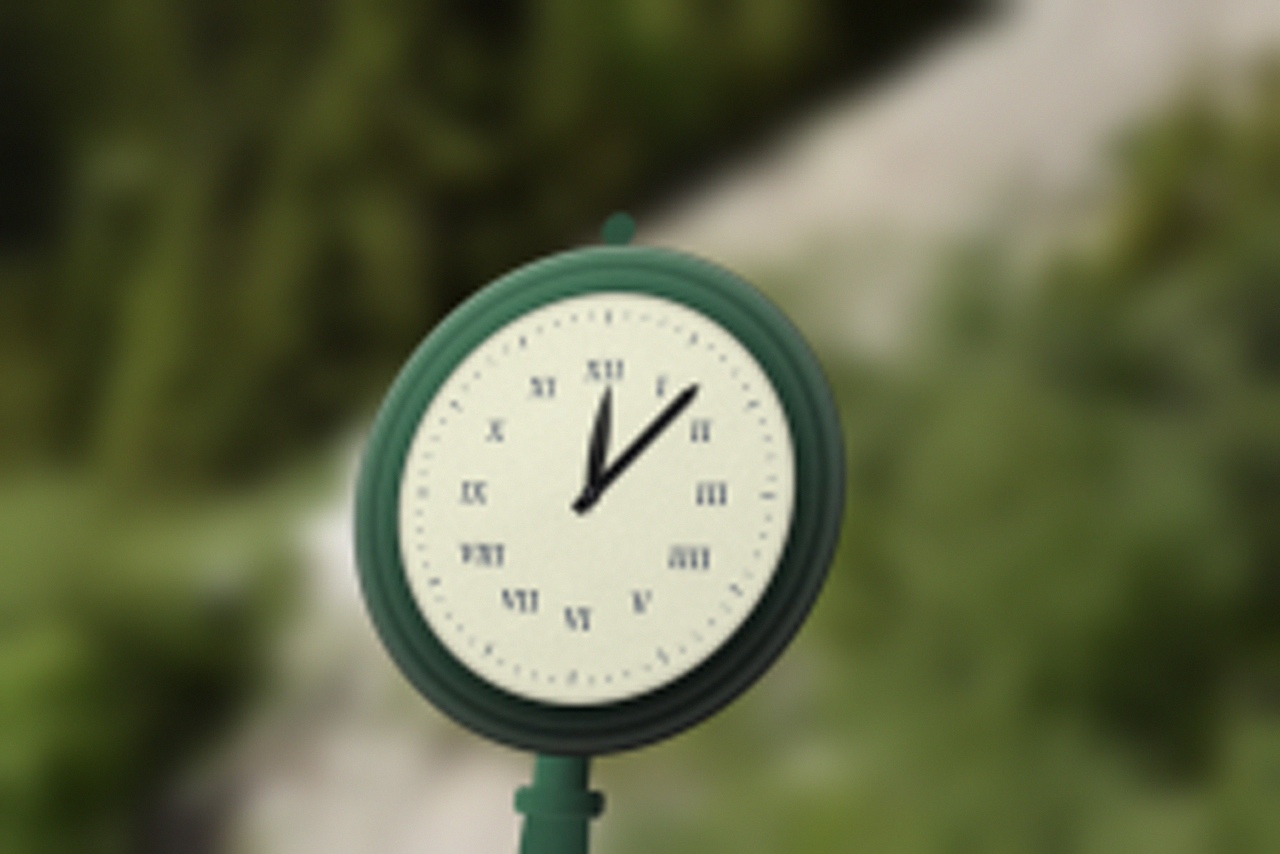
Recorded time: 12:07
